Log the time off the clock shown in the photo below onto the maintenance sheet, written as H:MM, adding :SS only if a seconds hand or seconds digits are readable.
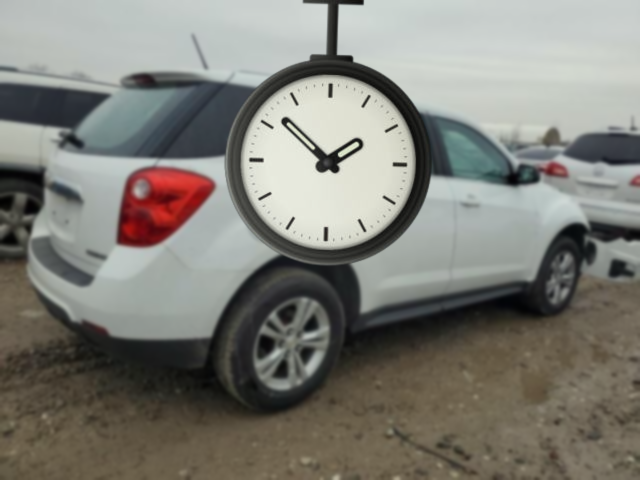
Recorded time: 1:52
